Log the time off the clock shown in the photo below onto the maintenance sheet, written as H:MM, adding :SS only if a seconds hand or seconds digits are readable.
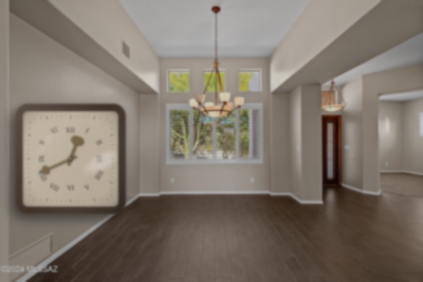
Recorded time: 12:41
